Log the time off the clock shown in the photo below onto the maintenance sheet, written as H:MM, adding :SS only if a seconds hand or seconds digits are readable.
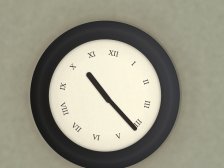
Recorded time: 10:21
